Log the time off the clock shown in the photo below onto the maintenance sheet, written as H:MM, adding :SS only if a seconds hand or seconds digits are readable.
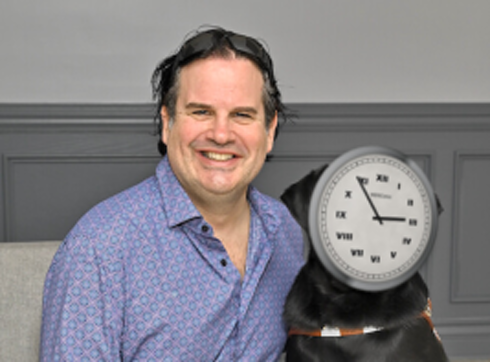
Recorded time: 2:54
